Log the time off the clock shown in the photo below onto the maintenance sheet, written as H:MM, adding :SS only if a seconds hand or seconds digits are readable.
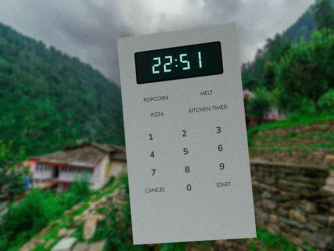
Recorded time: 22:51
